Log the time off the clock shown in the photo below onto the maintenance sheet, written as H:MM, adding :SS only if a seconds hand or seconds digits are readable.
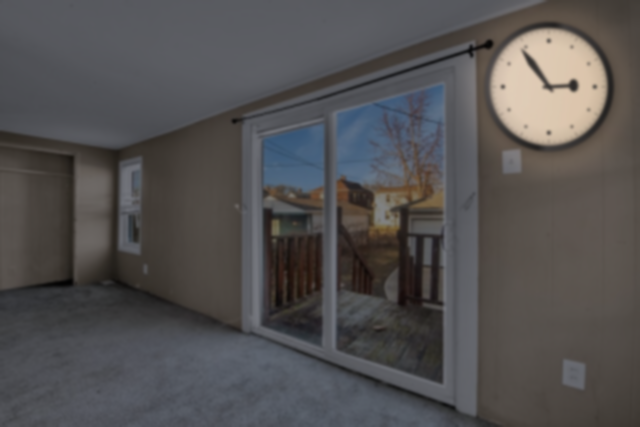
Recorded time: 2:54
